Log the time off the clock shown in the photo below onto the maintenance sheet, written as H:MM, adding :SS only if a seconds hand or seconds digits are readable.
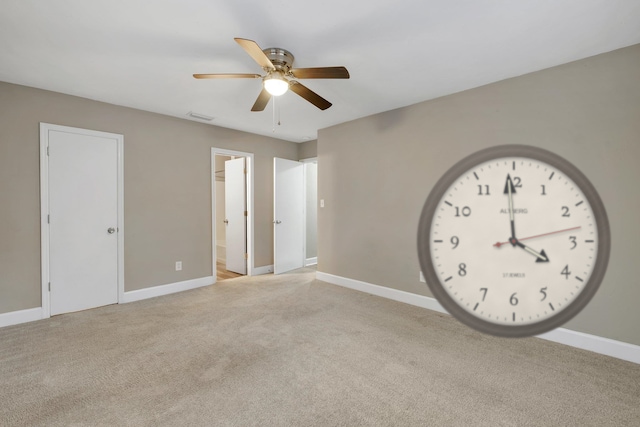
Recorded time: 3:59:13
